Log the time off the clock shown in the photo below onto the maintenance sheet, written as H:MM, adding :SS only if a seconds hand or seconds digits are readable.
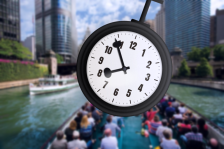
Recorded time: 7:54
